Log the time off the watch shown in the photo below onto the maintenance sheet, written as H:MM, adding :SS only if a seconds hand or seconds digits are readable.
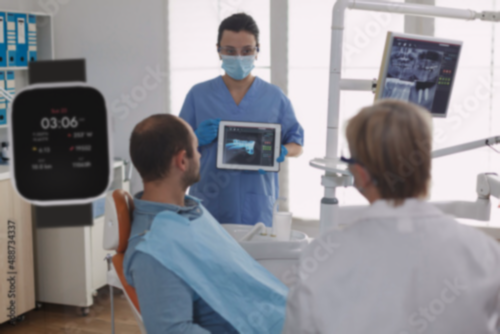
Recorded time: 3:06
